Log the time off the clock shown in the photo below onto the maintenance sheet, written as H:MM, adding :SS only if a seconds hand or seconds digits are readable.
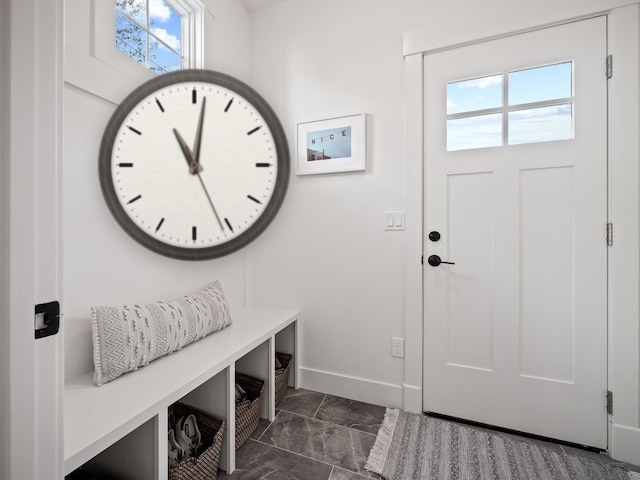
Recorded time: 11:01:26
